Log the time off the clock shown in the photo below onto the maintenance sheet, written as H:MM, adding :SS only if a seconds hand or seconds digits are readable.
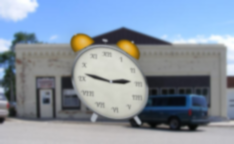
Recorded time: 2:47
